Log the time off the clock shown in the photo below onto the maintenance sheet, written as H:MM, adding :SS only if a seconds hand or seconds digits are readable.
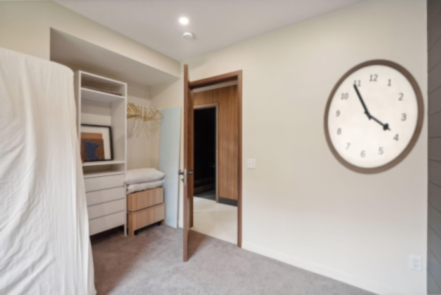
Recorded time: 3:54
